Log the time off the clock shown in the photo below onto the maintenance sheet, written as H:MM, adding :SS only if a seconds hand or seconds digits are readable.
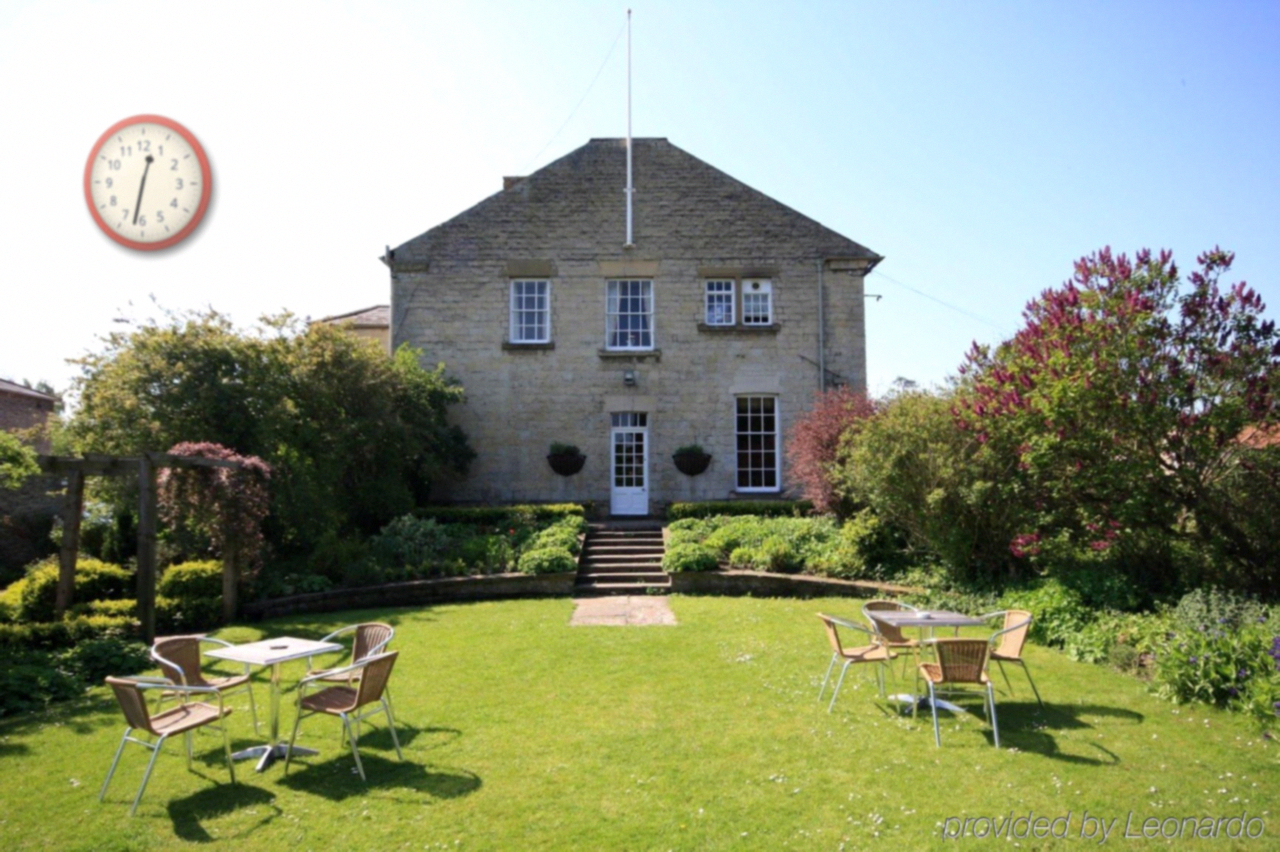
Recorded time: 12:32
